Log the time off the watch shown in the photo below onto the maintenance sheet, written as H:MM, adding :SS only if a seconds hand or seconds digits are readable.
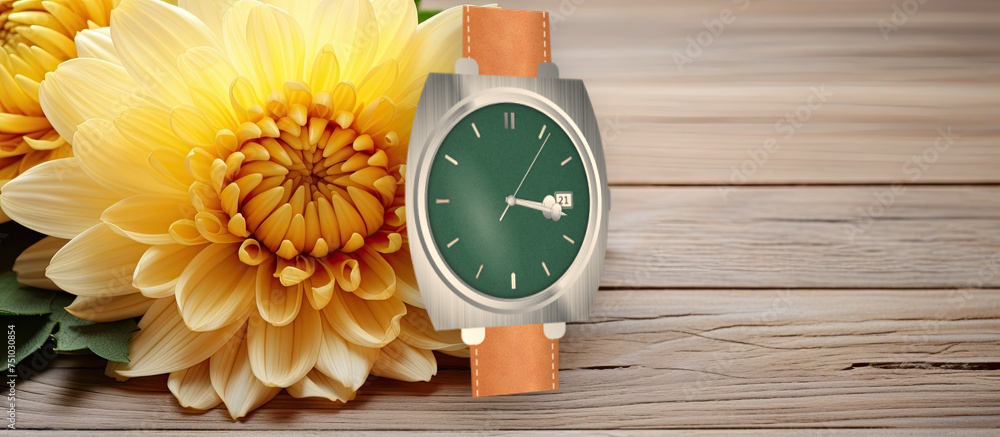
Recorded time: 3:17:06
